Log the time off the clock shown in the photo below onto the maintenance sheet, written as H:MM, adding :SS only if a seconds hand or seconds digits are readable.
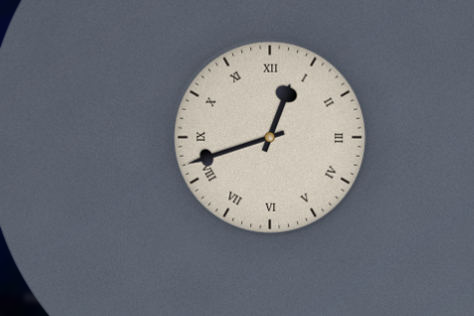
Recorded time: 12:42
